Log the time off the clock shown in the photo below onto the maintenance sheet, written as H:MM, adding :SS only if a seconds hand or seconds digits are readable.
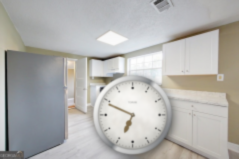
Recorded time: 6:49
